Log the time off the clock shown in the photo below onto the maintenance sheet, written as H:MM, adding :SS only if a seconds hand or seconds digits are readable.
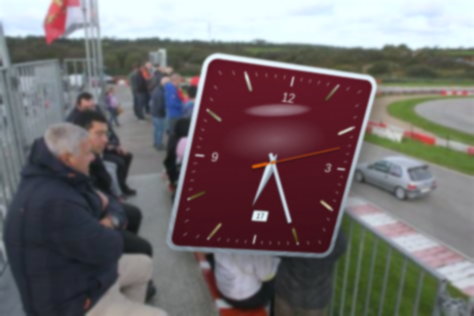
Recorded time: 6:25:12
